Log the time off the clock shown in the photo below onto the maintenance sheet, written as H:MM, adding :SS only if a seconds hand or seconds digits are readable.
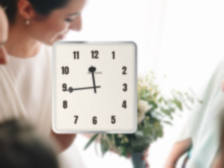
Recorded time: 11:44
